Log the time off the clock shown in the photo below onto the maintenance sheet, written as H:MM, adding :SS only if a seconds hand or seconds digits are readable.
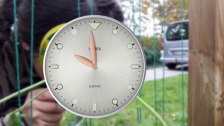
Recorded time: 9:59
